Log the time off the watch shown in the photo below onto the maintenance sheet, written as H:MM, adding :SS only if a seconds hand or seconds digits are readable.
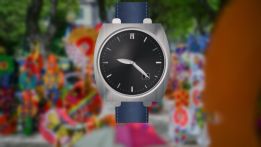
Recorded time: 9:22
